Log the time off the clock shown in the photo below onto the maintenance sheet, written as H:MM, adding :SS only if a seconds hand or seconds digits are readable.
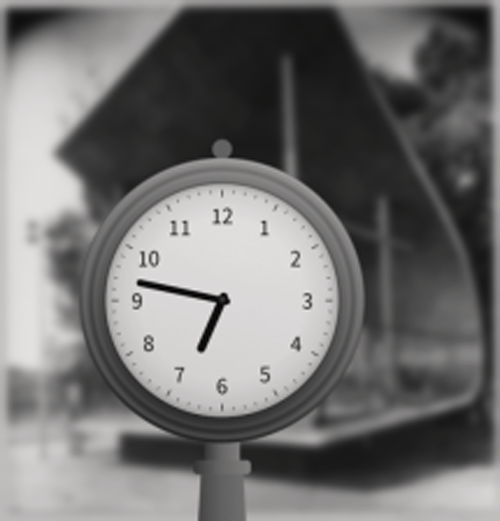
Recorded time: 6:47
